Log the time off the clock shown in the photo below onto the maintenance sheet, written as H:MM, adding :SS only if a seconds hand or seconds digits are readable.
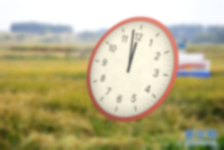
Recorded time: 11:58
